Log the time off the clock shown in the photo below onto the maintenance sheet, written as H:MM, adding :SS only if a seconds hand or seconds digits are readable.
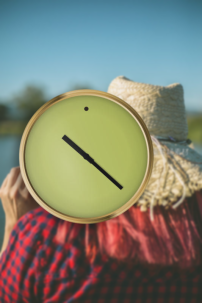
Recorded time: 10:22
